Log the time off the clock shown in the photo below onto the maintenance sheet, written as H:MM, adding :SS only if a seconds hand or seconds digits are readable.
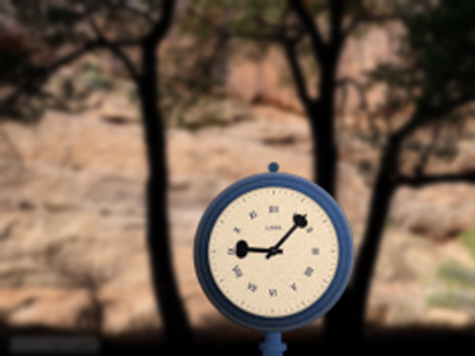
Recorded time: 9:07
